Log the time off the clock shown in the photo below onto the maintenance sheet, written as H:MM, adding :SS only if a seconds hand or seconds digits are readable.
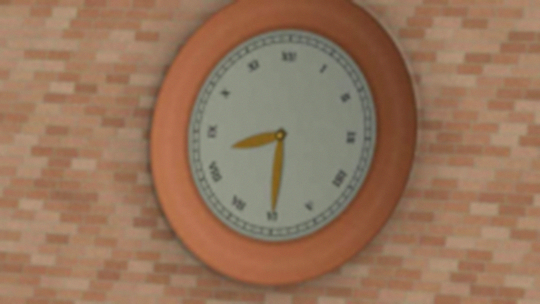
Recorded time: 8:30
